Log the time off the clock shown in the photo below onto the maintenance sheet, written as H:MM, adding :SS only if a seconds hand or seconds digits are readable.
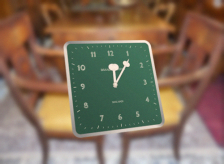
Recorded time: 12:06
